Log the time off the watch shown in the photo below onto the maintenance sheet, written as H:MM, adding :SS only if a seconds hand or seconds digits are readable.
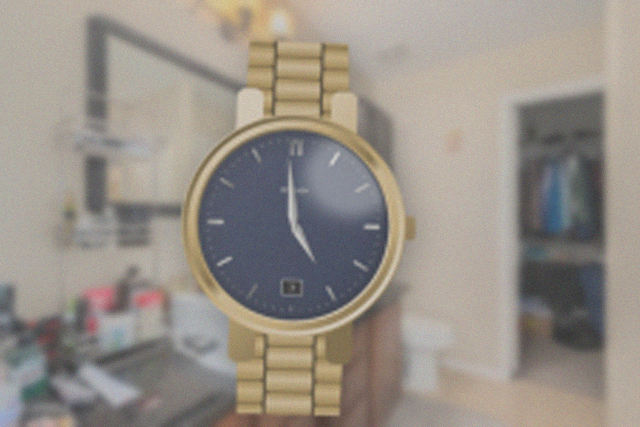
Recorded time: 4:59
